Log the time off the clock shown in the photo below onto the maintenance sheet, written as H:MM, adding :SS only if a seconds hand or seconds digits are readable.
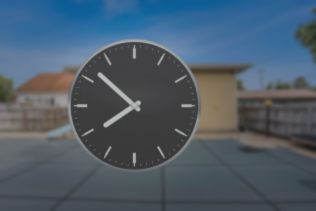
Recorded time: 7:52
